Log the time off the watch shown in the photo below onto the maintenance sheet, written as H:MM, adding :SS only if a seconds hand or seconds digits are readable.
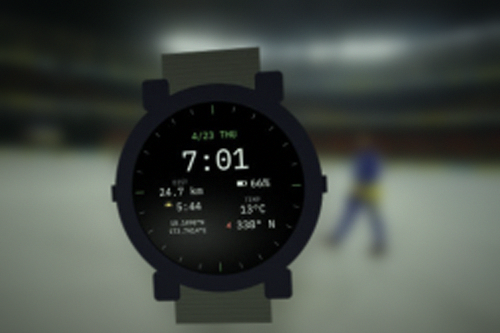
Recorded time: 7:01
